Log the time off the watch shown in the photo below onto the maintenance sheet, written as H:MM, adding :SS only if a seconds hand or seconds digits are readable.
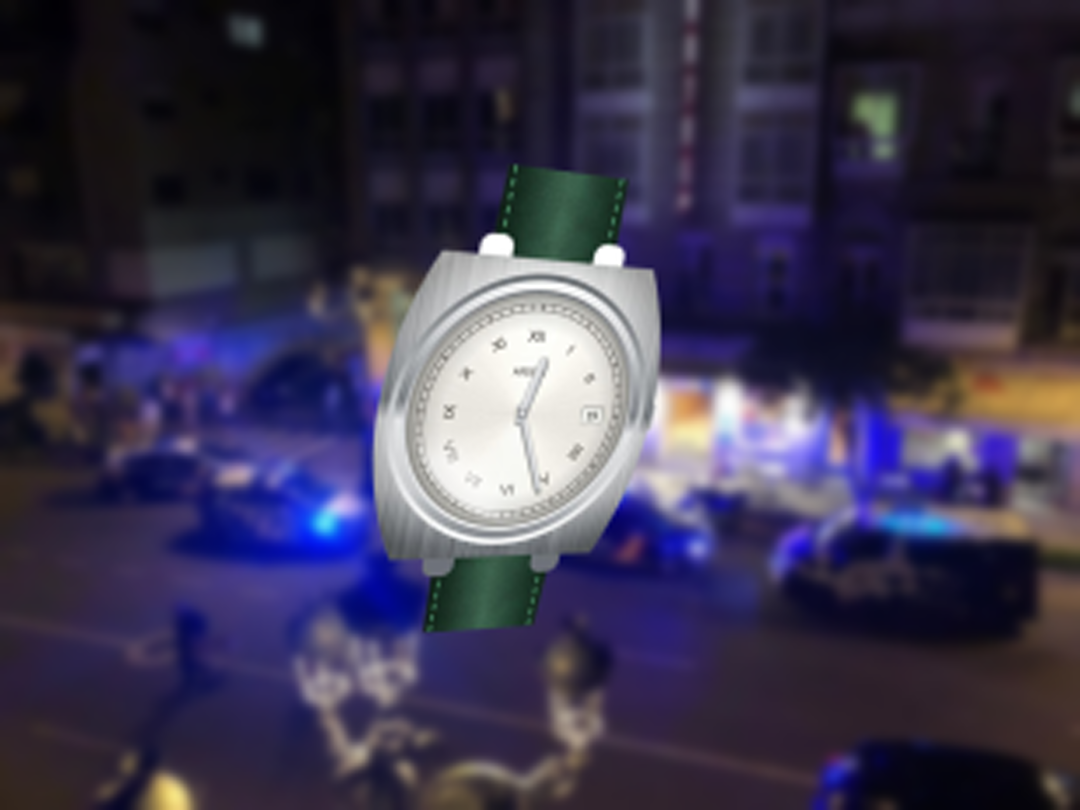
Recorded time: 12:26
